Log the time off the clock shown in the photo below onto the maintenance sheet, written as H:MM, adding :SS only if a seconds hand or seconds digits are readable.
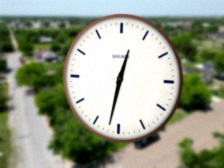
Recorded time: 12:32
